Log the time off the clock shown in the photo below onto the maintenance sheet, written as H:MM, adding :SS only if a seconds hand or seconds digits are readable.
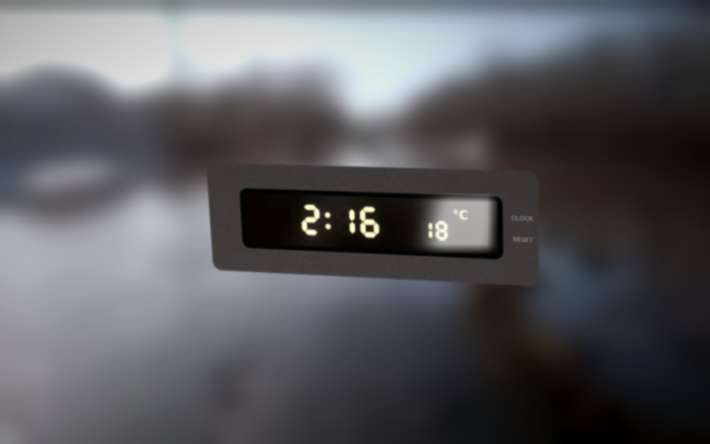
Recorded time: 2:16
